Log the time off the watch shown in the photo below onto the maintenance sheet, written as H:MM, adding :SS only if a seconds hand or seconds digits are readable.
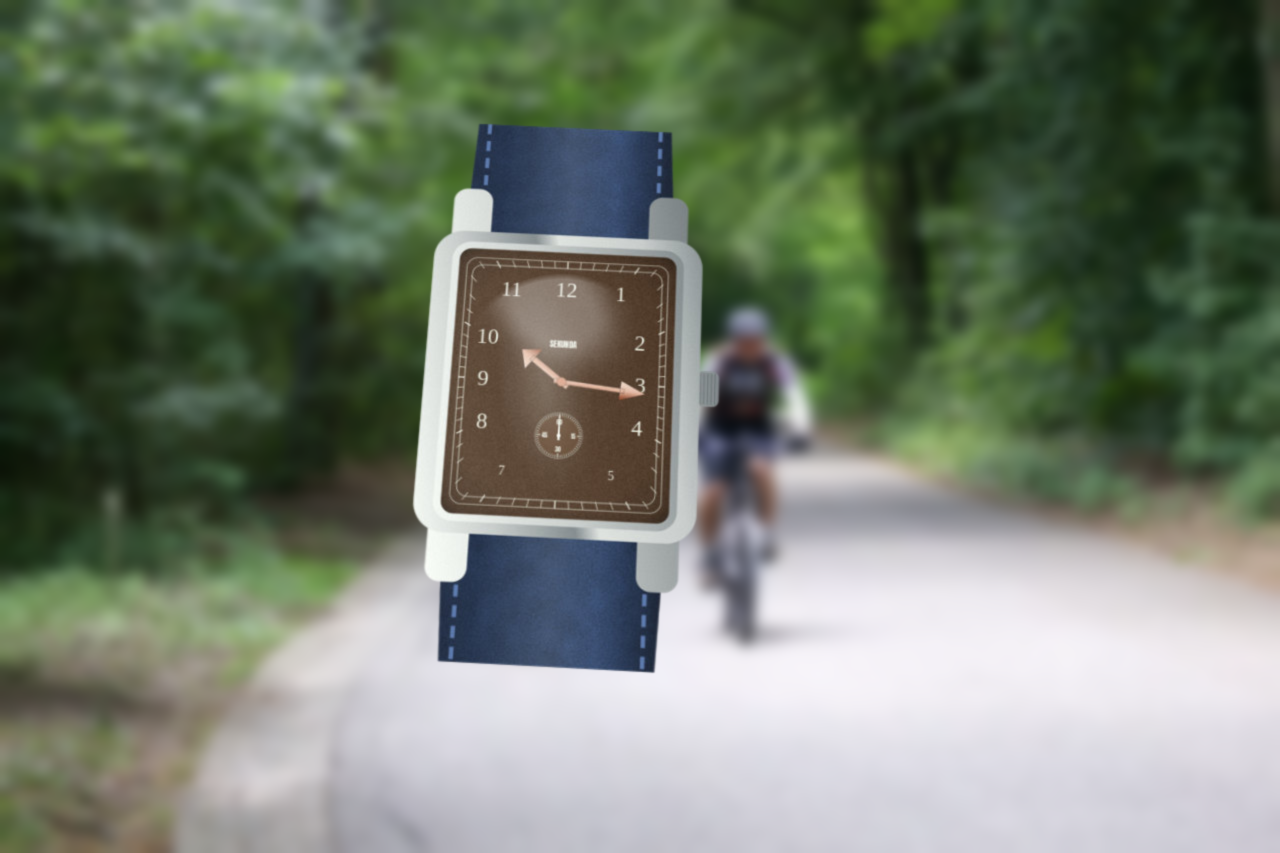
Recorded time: 10:16
